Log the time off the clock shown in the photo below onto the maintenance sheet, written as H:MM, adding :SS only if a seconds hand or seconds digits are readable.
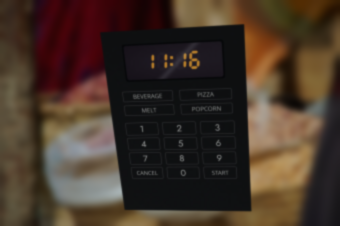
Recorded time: 11:16
